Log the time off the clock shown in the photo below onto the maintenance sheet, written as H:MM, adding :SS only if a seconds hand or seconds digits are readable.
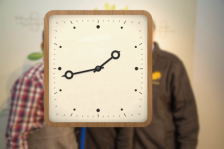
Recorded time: 1:43
